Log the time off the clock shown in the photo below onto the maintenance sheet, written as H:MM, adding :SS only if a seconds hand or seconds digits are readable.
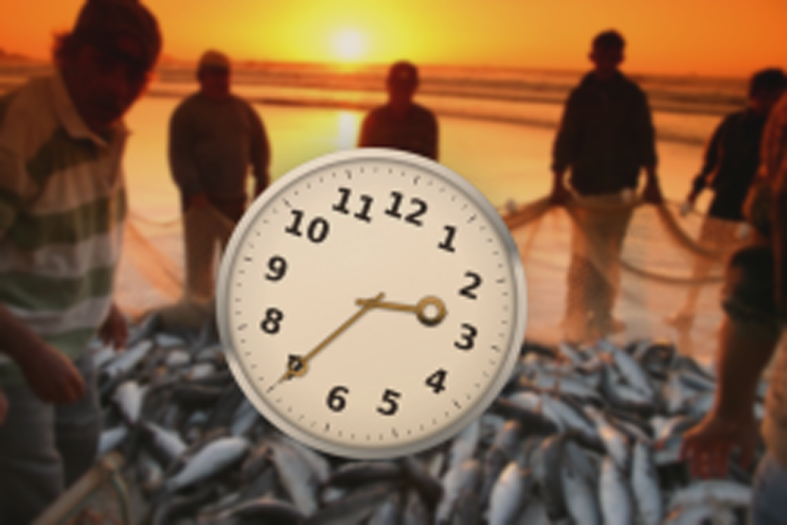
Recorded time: 2:35
